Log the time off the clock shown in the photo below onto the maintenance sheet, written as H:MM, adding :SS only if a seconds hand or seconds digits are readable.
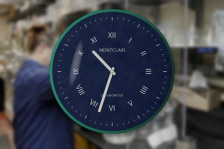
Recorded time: 10:33
